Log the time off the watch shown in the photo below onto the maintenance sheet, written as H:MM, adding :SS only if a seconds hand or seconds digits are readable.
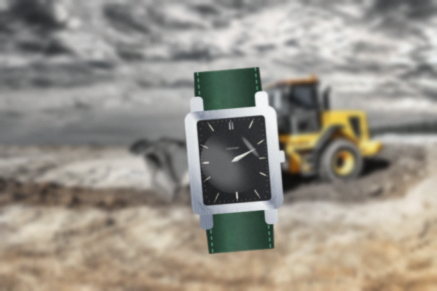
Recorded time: 2:11
